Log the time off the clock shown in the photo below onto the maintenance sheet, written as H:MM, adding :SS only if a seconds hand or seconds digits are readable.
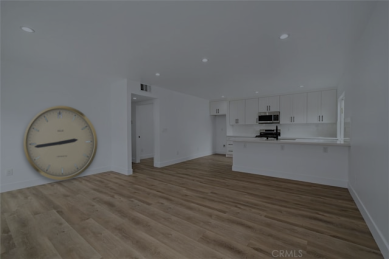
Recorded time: 2:44
